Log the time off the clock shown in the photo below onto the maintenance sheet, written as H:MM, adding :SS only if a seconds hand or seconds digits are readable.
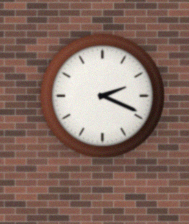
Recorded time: 2:19
